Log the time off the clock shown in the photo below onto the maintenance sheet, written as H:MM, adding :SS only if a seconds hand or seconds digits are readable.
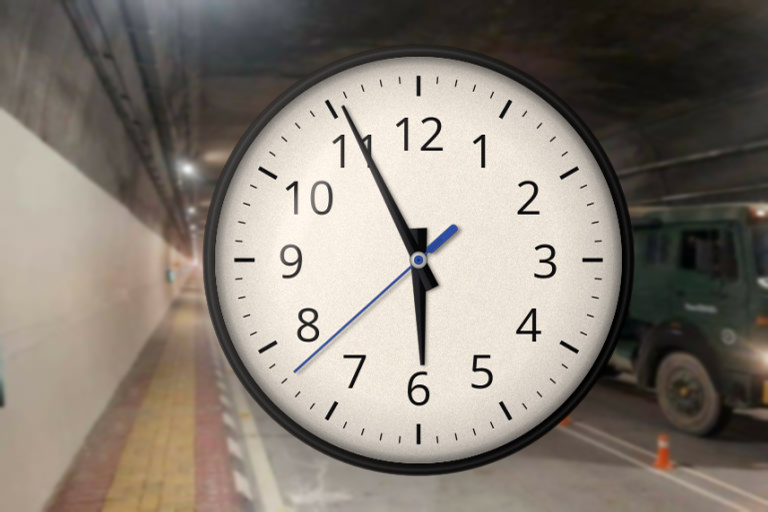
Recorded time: 5:55:38
